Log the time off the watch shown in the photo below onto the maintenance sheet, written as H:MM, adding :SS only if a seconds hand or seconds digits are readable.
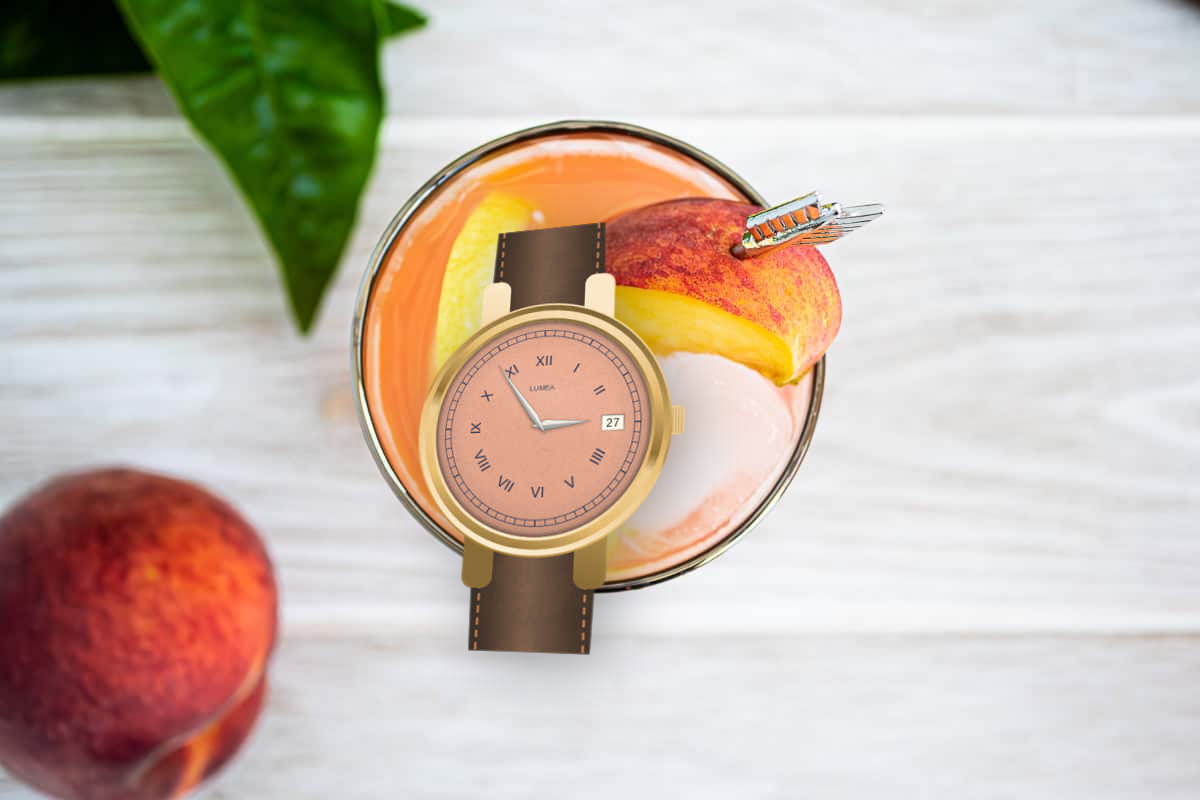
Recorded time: 2:54
